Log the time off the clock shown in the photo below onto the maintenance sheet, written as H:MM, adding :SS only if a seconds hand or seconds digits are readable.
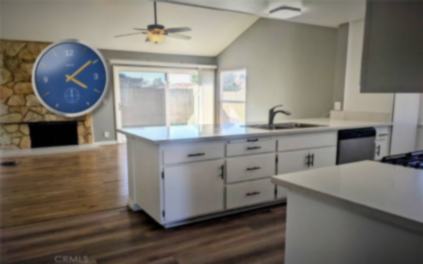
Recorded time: 4:09
